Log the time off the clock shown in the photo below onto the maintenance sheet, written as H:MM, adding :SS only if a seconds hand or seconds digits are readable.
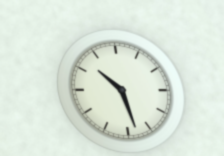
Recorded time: 10:28
